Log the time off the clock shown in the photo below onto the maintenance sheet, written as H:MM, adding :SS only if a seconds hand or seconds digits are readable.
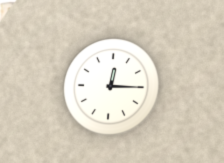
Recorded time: 12:15
